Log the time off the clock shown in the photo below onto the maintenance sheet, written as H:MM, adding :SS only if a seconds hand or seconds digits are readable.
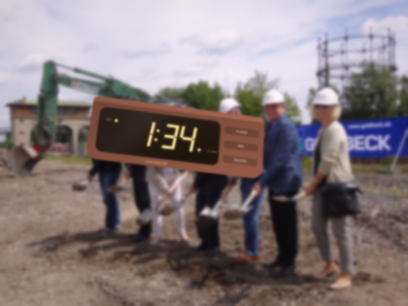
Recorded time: 1:34
